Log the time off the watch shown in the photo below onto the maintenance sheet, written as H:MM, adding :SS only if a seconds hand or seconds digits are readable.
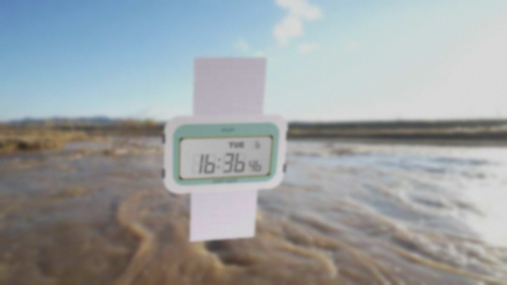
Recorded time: 16:36
